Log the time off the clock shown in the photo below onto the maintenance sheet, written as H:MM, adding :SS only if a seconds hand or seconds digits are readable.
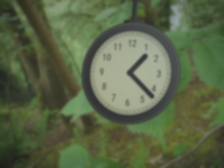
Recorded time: 1:22
